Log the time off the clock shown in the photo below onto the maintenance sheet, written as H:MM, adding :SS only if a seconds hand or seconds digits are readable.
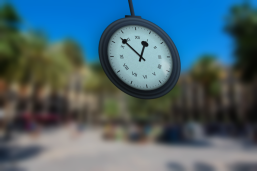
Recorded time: 12:53
